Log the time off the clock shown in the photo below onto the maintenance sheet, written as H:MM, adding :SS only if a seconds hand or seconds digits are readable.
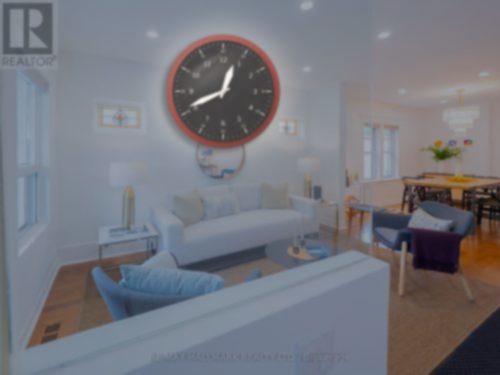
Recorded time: 12:41
